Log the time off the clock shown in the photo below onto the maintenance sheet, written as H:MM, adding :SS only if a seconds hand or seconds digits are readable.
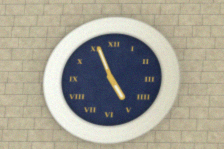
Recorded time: 4:56
